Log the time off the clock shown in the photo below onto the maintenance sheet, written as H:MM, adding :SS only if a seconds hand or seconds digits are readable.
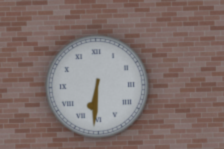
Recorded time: 6:31
